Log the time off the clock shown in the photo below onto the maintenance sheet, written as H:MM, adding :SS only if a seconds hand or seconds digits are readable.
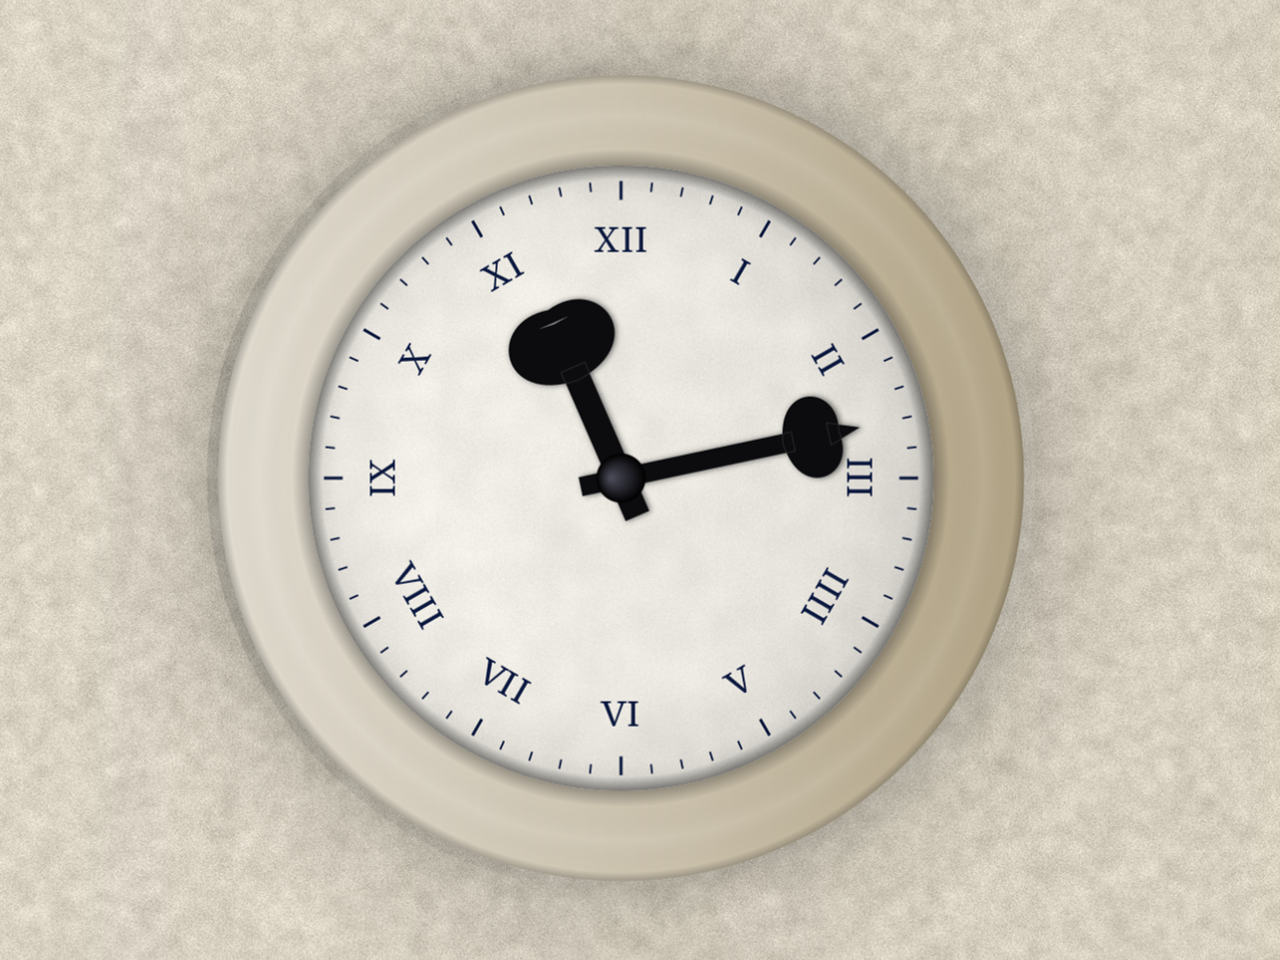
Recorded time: 11:13
